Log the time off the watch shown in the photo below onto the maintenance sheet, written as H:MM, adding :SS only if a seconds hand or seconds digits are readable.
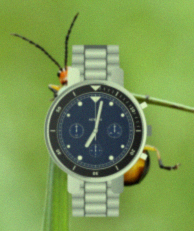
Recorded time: 7:02
